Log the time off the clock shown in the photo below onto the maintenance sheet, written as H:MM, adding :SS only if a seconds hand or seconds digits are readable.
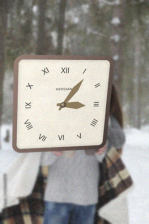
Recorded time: 3:06
